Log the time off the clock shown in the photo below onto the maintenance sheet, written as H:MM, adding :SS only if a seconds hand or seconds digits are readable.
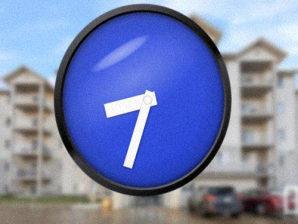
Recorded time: 8:33
